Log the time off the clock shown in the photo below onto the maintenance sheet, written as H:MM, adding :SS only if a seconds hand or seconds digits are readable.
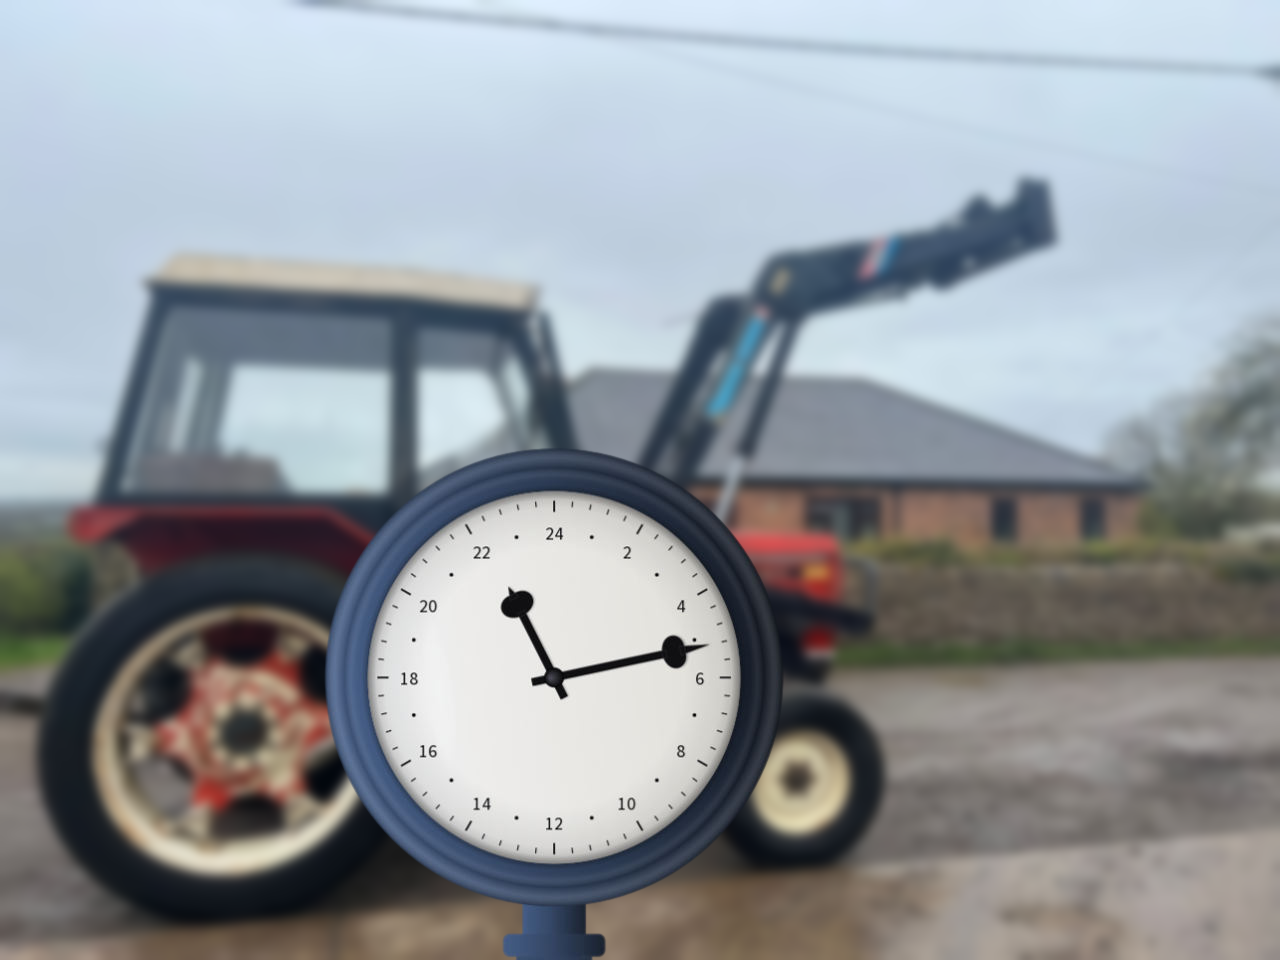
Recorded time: 22:13
